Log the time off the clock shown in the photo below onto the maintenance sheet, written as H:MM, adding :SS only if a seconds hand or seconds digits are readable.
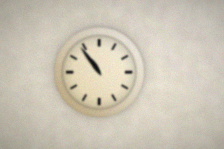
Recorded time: 10:54
